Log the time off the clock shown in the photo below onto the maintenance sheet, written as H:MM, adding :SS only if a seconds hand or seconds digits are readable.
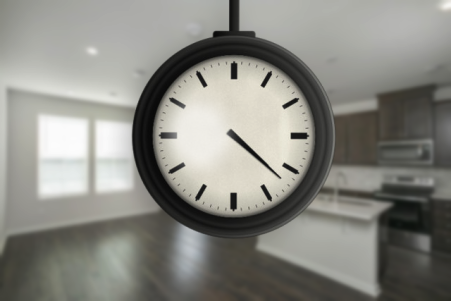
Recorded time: 4:22
